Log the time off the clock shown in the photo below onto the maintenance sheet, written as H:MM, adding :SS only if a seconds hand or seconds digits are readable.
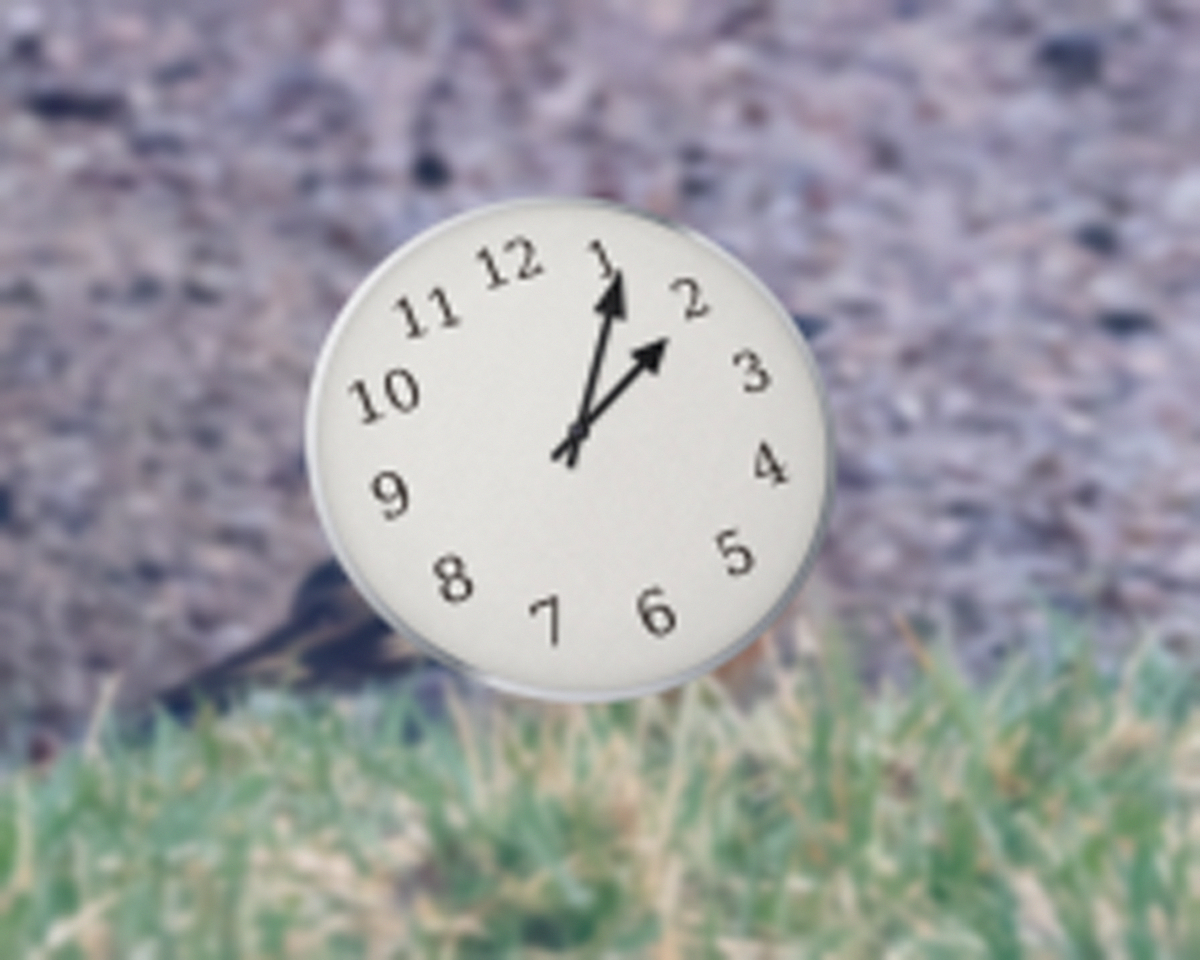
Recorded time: 2:06
